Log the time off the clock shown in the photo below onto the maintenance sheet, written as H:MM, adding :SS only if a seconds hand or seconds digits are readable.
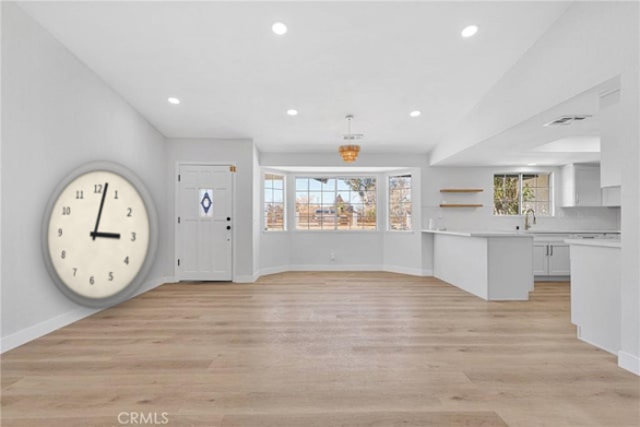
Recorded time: 3:02
